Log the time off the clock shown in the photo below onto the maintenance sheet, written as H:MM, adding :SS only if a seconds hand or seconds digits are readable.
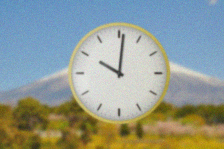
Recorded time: 10:01
